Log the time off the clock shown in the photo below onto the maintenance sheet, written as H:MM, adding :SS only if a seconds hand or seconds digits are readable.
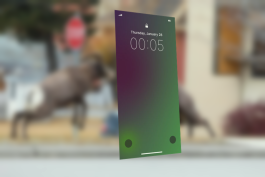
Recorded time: 0:05
